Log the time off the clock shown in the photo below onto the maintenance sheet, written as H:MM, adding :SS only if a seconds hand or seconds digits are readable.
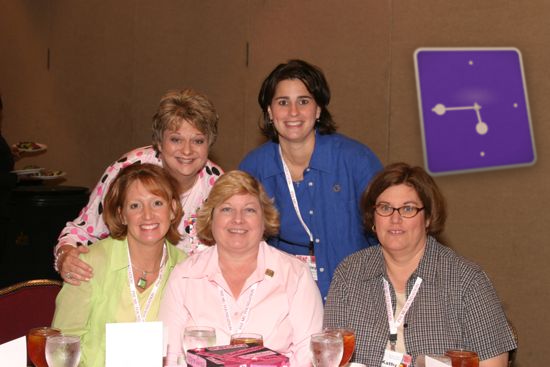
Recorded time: 5:45
